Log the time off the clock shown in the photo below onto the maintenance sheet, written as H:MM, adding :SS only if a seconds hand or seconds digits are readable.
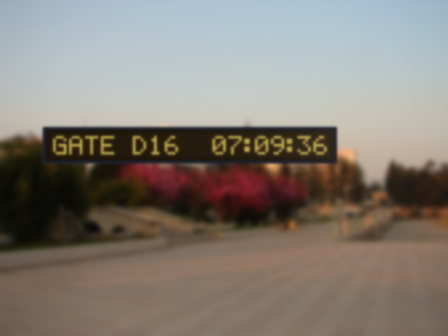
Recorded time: 7:09:36
